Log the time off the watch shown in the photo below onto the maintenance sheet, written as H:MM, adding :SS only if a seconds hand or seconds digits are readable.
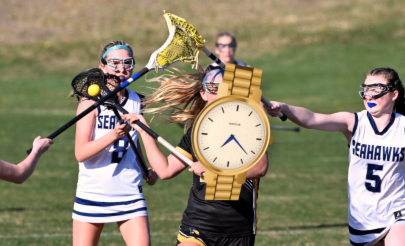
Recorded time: 7:22
